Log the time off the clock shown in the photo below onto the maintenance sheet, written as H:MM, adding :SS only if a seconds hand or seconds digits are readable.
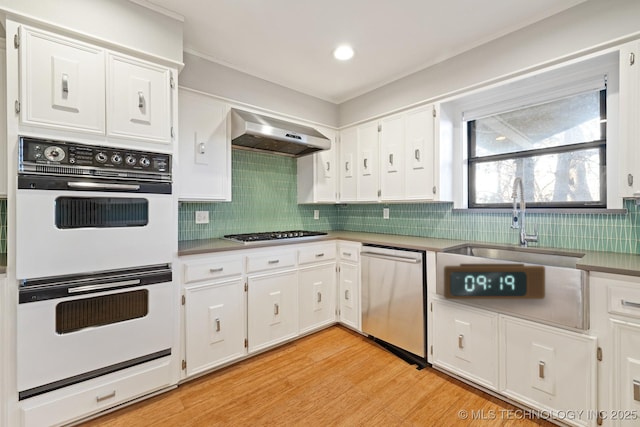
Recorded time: 9:19
